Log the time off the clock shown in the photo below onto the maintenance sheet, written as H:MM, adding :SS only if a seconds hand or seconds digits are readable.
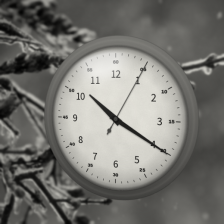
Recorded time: 10:20:05
